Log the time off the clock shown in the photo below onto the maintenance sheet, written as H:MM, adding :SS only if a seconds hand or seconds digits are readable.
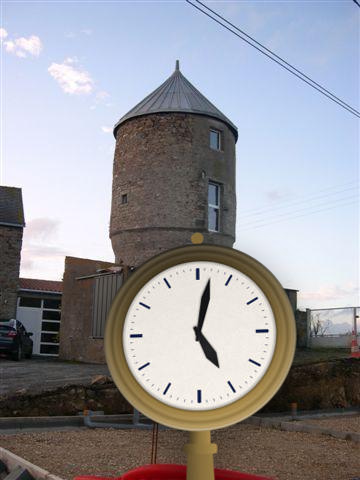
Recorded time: 5:02
